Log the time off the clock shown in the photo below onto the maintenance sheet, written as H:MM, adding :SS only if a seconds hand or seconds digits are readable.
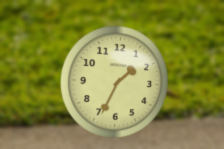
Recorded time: 1:34
